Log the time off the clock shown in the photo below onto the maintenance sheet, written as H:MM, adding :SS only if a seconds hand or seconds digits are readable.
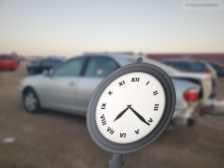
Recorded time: 7:21
